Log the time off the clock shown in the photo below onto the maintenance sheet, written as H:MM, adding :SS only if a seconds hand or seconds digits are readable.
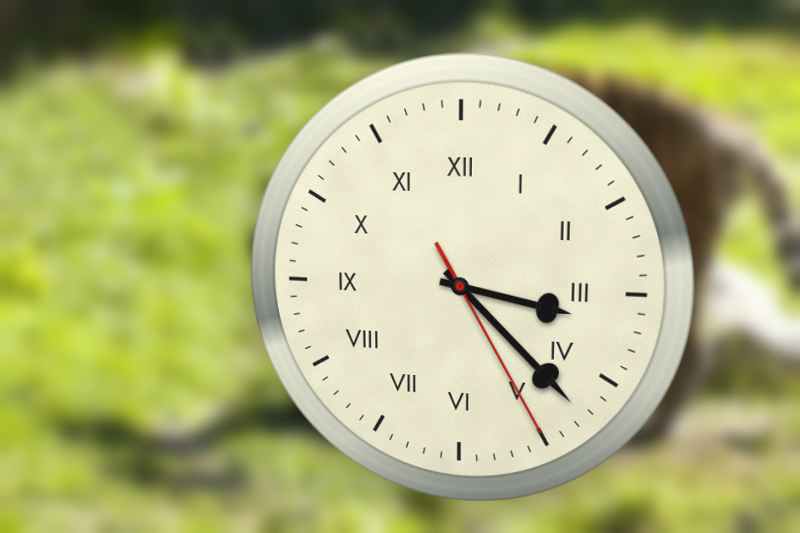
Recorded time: 3:22:25
